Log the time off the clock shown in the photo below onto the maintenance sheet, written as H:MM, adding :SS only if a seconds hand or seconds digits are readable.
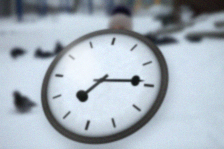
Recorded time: 7:14
